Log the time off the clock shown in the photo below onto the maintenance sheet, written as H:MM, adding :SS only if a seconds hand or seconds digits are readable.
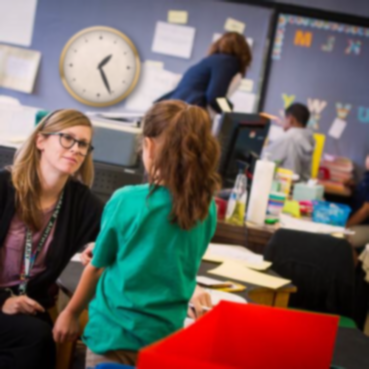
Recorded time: 1:26
